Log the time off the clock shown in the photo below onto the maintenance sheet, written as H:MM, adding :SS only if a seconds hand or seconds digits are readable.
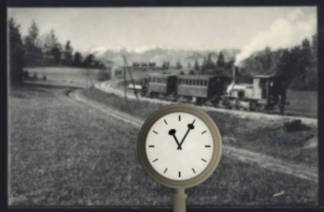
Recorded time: 11:05
